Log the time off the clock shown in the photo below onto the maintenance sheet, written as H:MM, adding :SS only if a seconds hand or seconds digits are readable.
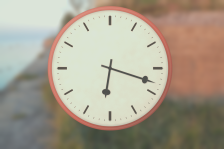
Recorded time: 6:18
